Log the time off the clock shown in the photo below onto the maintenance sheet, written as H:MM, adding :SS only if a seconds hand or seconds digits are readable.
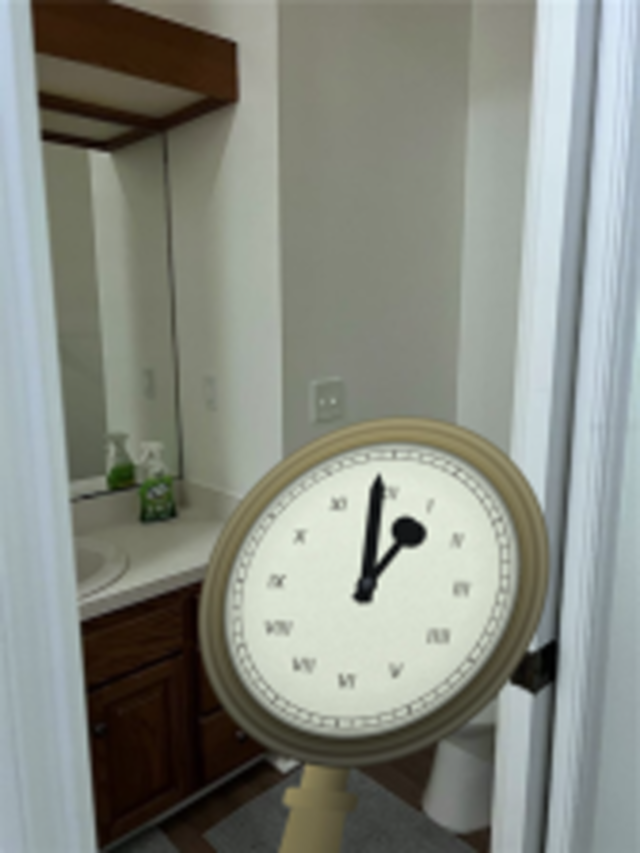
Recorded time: 12:59
